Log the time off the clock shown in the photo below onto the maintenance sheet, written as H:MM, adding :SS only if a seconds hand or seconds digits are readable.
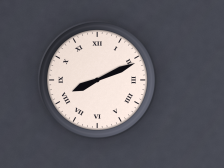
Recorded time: 8:11
